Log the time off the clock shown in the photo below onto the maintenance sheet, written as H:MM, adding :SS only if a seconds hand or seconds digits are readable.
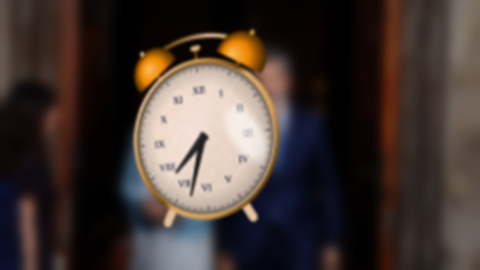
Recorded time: 7:33
